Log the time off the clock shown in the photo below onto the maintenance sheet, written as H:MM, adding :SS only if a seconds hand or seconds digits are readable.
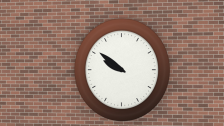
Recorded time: 9:51
